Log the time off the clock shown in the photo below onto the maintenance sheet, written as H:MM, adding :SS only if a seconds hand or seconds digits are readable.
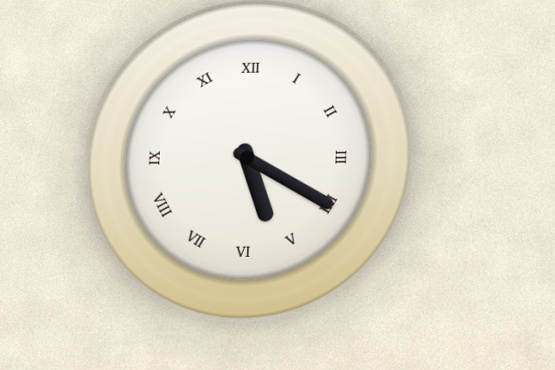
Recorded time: 5:20
